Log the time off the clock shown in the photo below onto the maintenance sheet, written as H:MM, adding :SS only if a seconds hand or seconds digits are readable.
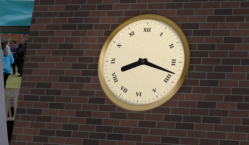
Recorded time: 8:18
